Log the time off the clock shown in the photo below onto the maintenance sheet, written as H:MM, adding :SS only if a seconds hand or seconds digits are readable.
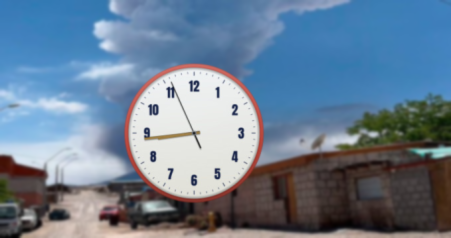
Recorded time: 8:43:56
